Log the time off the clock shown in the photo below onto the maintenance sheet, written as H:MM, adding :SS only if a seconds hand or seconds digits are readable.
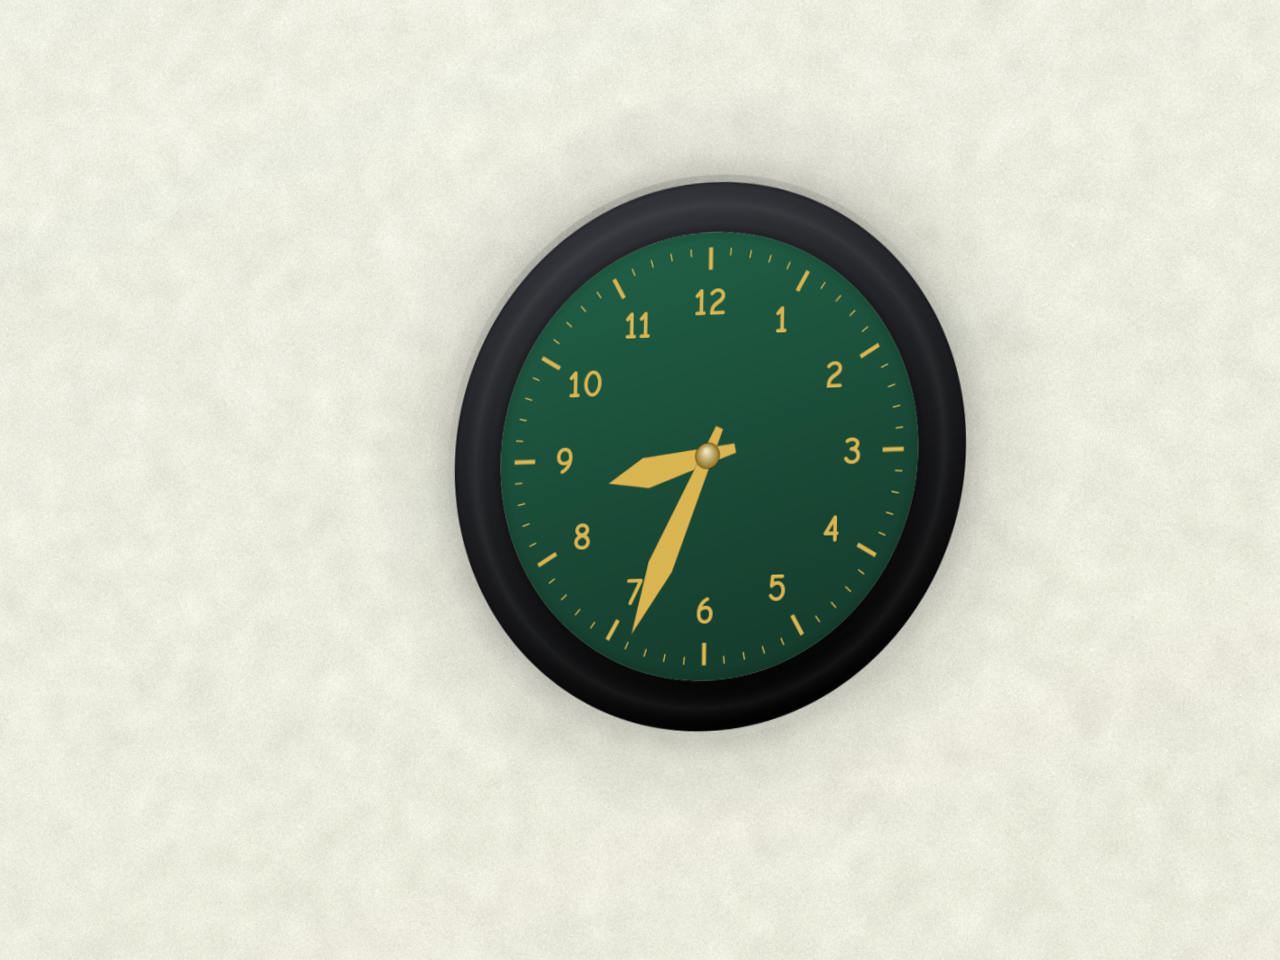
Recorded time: 8:34
